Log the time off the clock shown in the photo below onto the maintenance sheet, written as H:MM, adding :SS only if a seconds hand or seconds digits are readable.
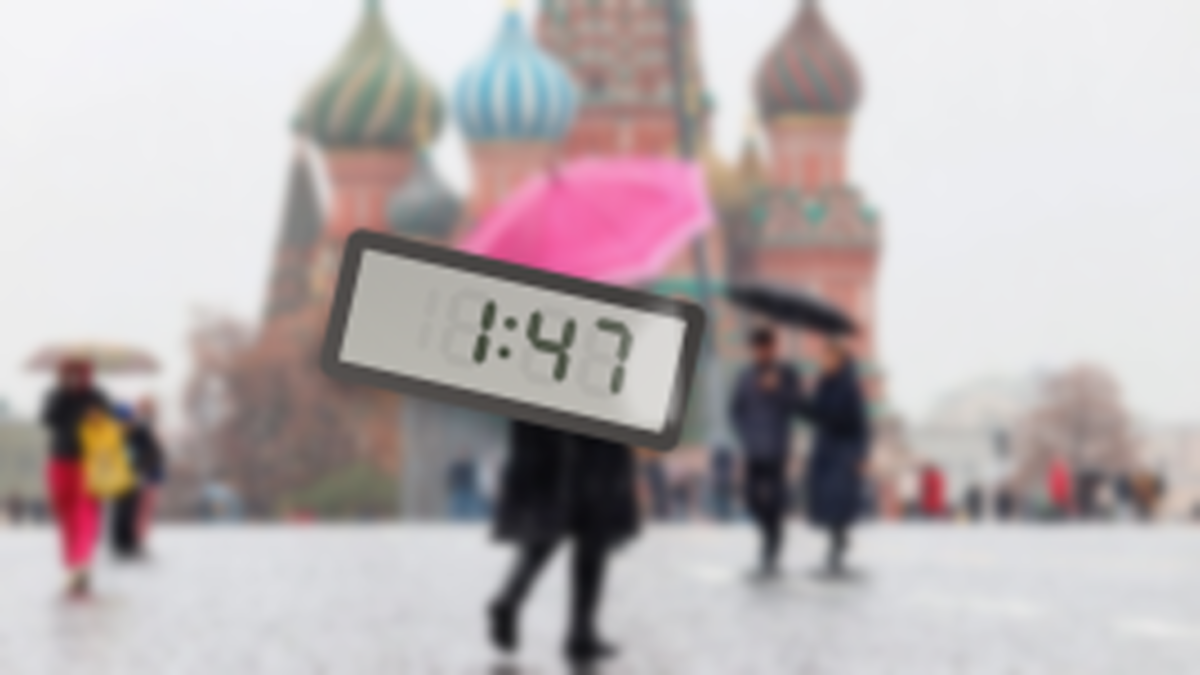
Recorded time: 1:47
